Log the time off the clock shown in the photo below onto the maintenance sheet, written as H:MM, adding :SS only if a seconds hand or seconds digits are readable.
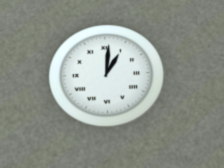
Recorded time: 1:01
